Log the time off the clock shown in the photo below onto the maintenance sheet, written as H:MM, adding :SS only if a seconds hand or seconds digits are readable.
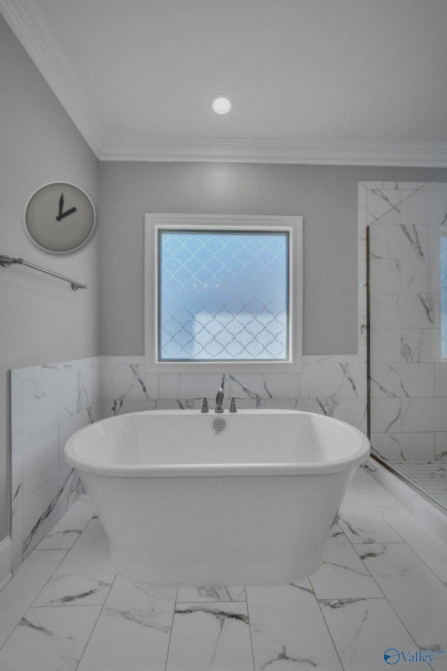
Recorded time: 2:01
